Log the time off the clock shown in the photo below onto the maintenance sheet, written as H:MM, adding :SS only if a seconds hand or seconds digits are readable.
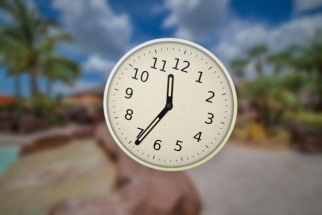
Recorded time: 11:34
